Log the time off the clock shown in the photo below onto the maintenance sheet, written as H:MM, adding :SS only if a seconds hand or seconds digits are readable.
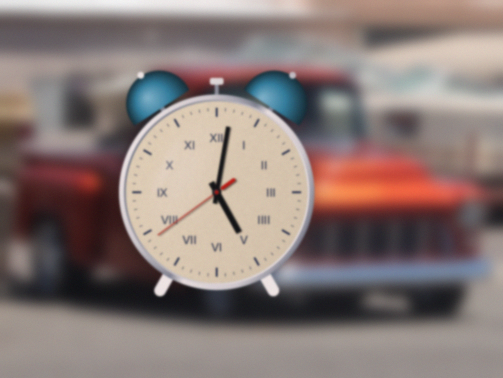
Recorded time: 5:01:39
